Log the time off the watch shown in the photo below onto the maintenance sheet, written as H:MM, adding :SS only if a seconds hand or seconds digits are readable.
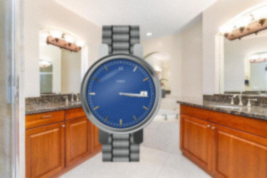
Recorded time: 3:16
